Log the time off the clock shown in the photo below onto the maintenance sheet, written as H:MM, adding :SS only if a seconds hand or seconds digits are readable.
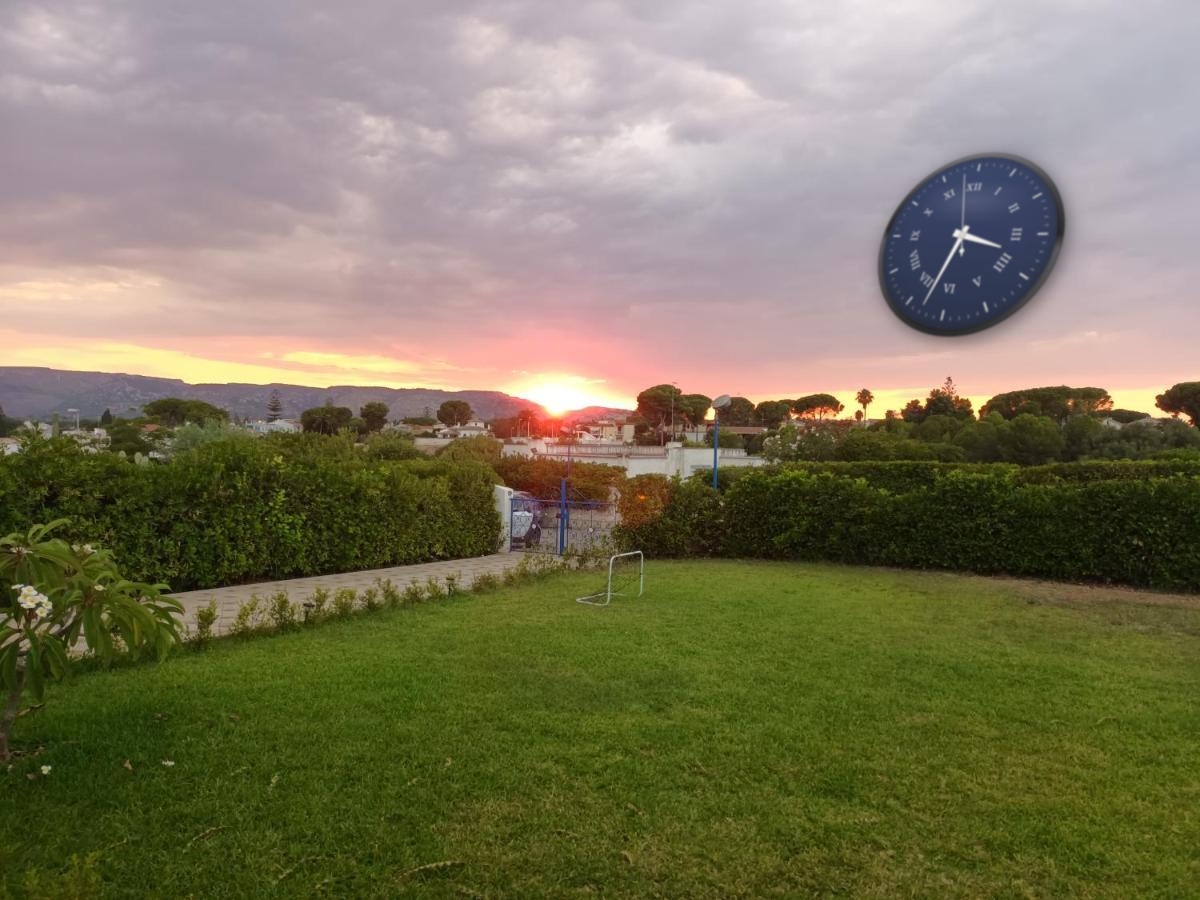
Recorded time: 3:32:58
